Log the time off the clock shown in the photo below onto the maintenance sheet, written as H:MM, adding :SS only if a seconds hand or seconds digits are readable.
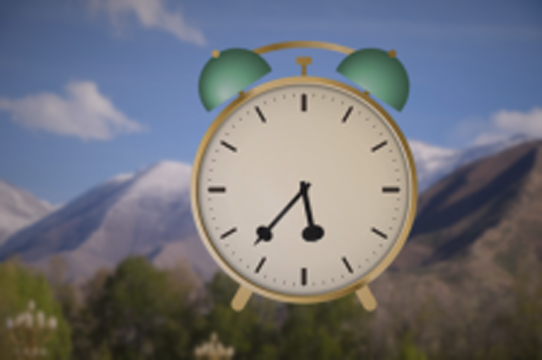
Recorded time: 5:37
